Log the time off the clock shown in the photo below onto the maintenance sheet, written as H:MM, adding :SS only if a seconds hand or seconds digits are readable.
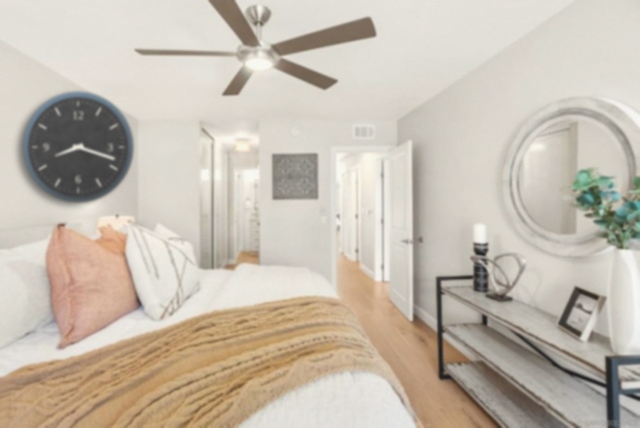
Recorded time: 8:18
